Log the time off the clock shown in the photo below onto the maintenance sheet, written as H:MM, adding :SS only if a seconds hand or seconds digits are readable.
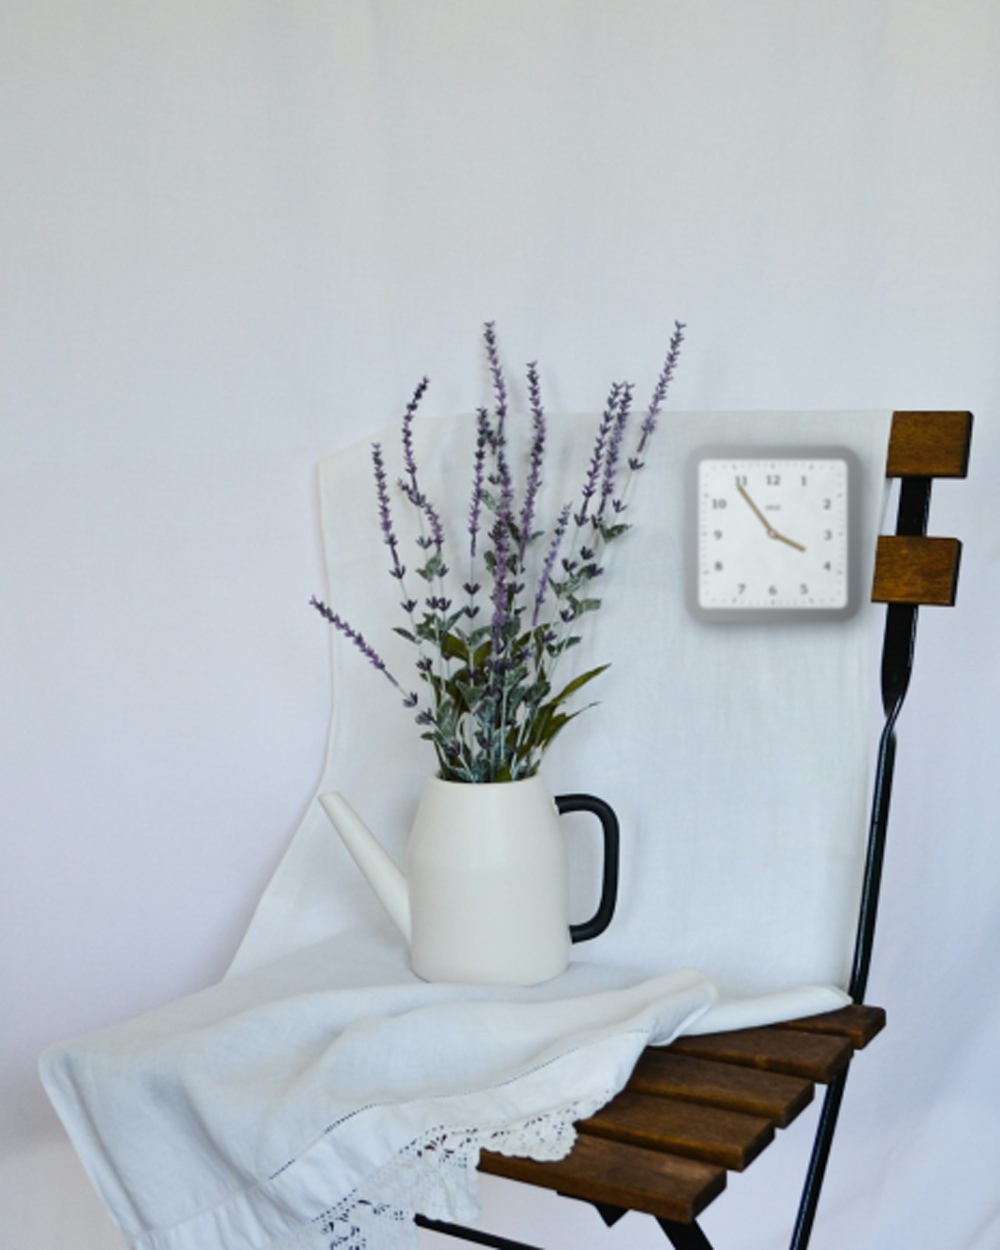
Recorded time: 3:54
